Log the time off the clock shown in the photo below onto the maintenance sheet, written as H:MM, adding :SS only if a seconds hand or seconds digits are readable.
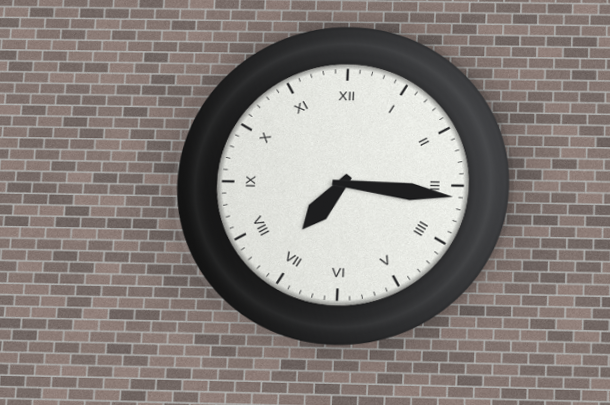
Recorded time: 7:16
